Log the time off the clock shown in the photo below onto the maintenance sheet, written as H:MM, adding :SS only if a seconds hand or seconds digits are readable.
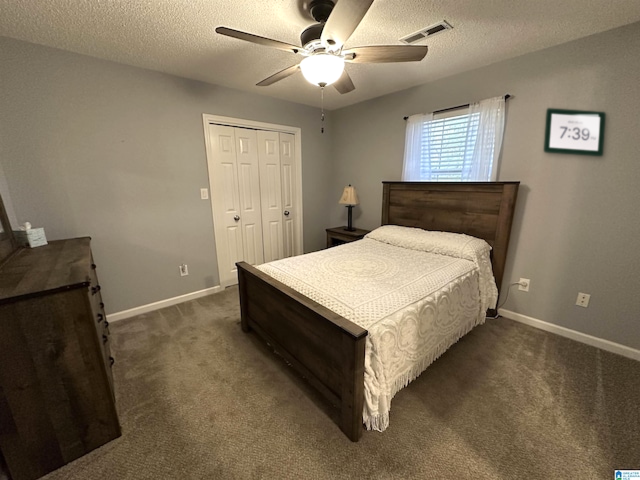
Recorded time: 7:39
